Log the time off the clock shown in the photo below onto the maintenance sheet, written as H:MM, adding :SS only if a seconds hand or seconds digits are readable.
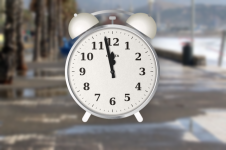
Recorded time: 11:58
